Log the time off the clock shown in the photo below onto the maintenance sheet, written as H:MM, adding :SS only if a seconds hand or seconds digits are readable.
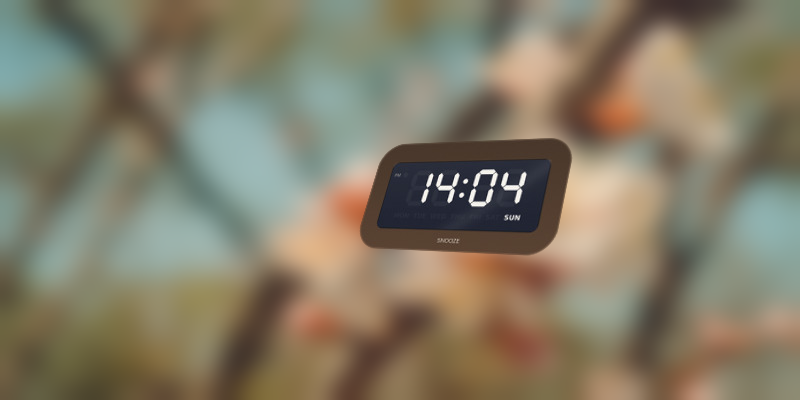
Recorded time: 14:04
